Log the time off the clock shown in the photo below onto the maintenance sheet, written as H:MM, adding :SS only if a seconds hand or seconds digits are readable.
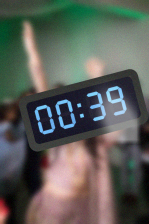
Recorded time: 0:39
